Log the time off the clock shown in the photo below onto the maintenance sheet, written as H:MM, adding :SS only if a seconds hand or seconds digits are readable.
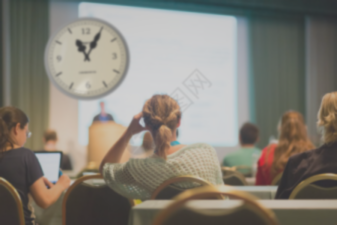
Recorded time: 11:05
